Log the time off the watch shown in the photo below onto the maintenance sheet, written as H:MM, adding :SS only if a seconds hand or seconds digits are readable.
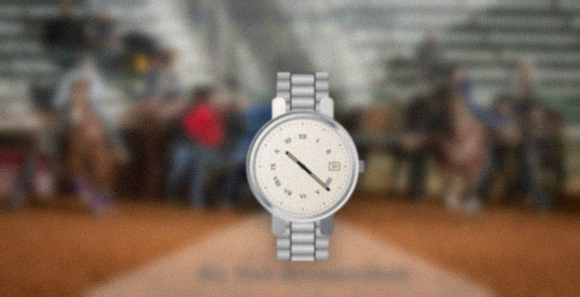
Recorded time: 10:22
